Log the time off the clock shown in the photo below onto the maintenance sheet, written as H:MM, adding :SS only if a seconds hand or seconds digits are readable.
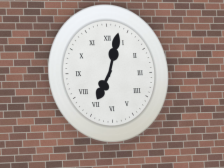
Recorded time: 7:03
